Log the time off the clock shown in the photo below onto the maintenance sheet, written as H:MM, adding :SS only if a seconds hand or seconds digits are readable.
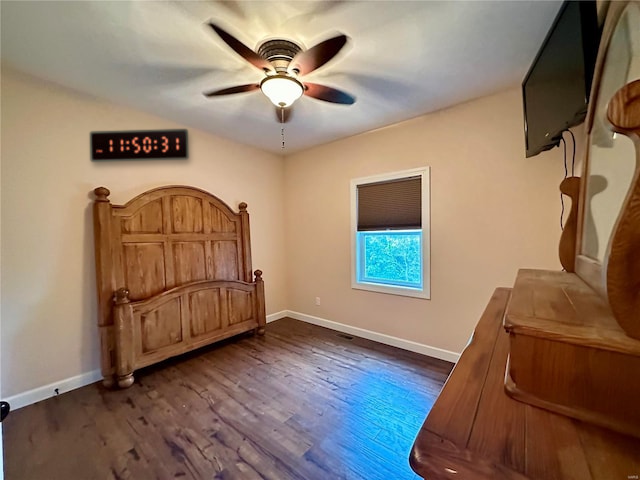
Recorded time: 11:50:31
